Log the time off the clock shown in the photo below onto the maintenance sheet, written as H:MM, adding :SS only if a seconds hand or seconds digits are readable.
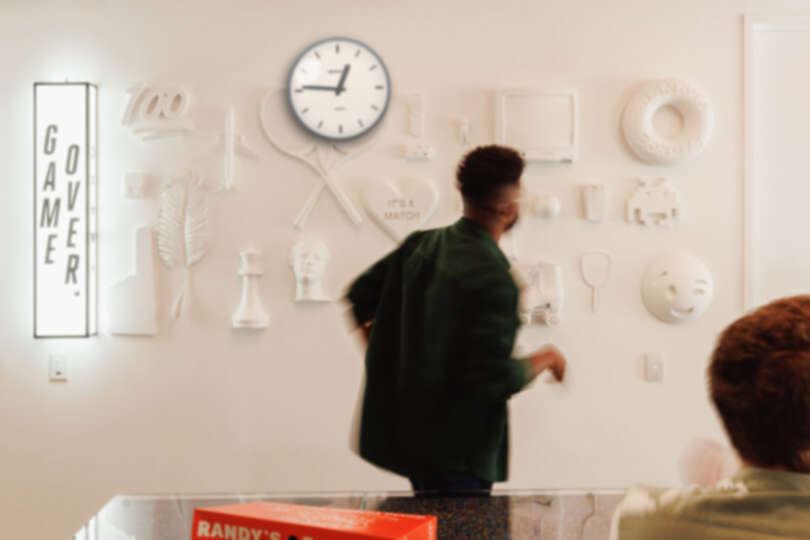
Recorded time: 12:46
